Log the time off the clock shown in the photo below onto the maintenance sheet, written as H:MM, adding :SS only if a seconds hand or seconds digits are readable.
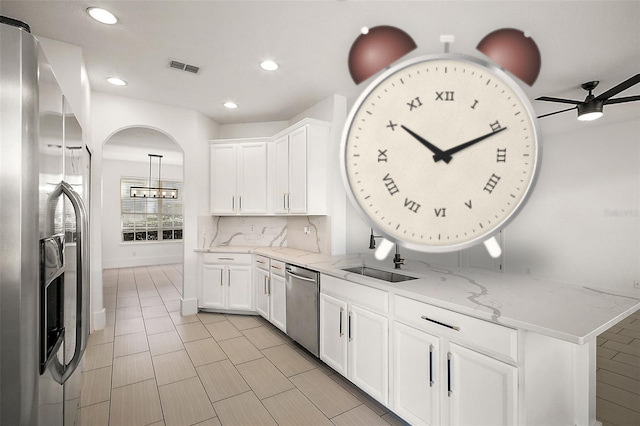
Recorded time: 10:11
